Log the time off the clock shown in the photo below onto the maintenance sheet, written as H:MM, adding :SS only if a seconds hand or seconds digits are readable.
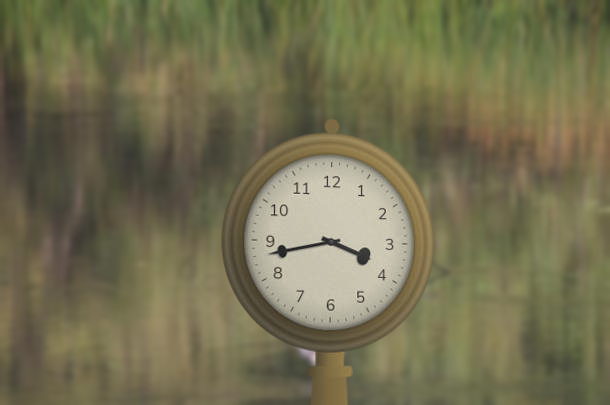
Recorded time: 3:43
